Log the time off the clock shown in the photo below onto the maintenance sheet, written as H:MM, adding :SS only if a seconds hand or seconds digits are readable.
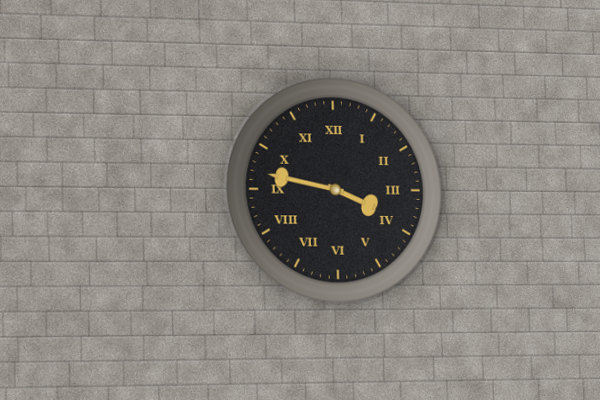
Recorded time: 3:47
